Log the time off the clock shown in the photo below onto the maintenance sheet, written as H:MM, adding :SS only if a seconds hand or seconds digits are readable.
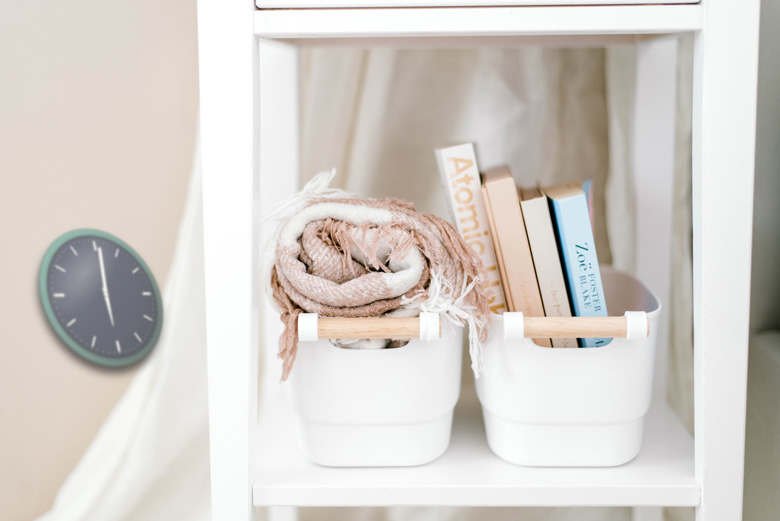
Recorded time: 6:01
